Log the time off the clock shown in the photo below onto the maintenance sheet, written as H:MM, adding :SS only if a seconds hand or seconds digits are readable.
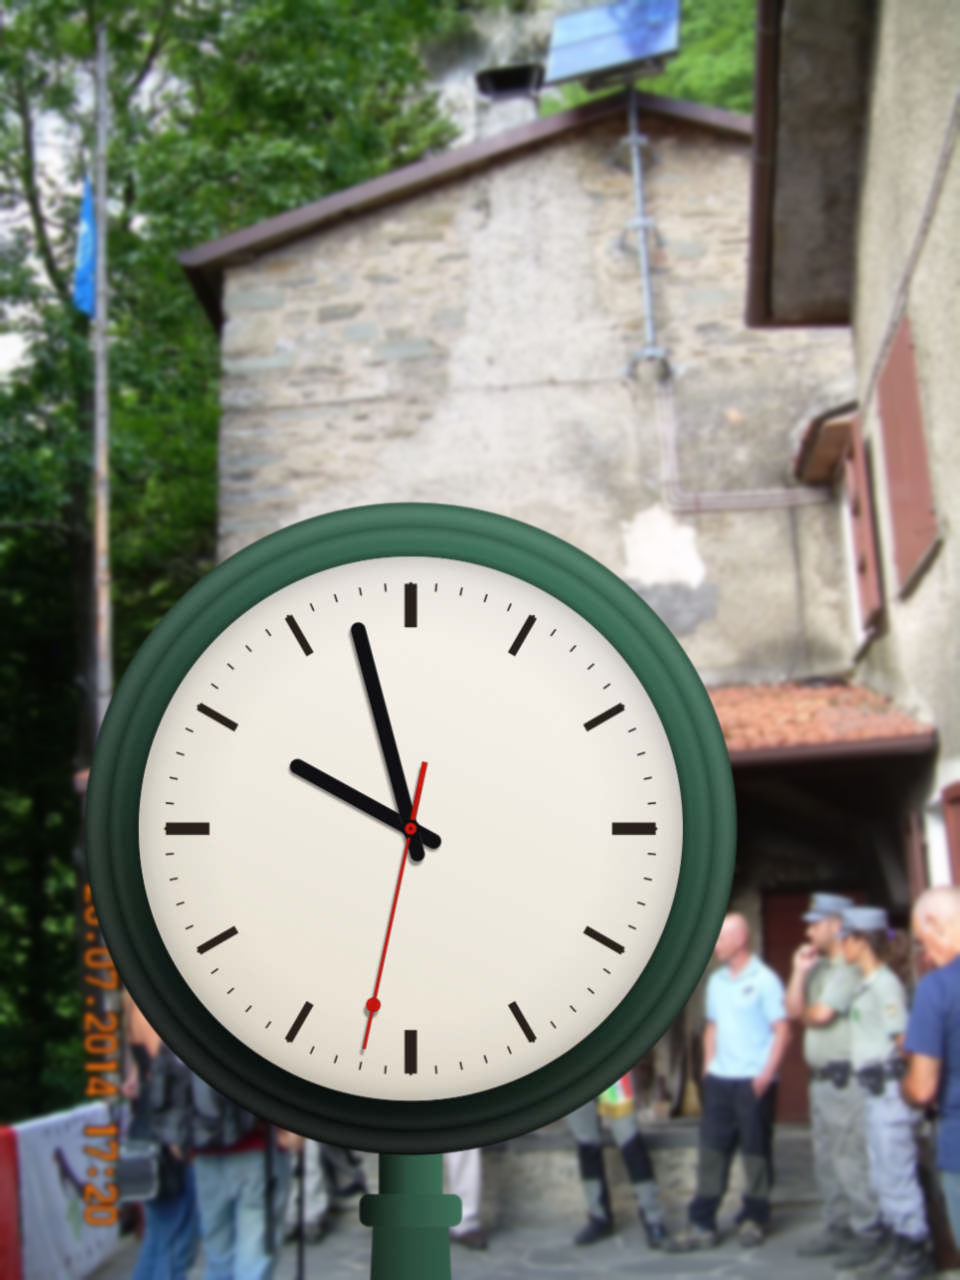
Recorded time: 9:57:32
